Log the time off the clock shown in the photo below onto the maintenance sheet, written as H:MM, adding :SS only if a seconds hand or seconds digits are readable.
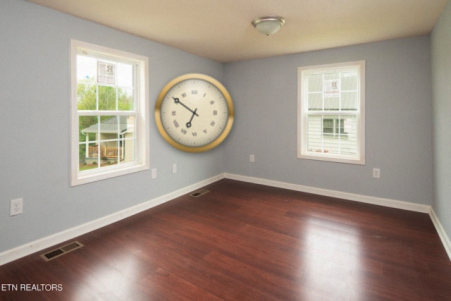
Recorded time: 6:51
